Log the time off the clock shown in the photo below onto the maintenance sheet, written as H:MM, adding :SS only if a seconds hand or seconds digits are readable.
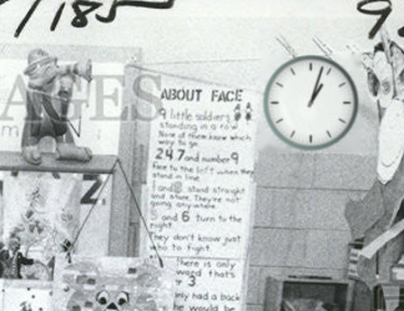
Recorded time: 1:03
